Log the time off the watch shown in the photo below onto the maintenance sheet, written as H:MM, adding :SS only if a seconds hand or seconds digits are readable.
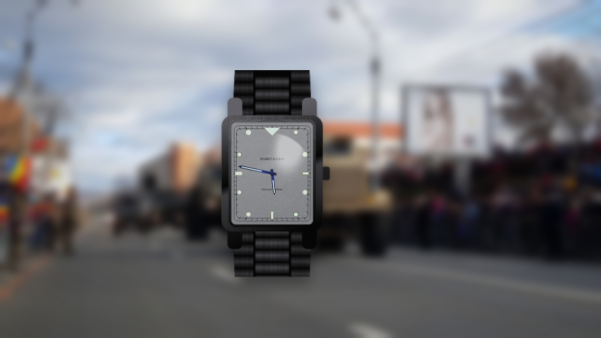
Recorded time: 5:47
